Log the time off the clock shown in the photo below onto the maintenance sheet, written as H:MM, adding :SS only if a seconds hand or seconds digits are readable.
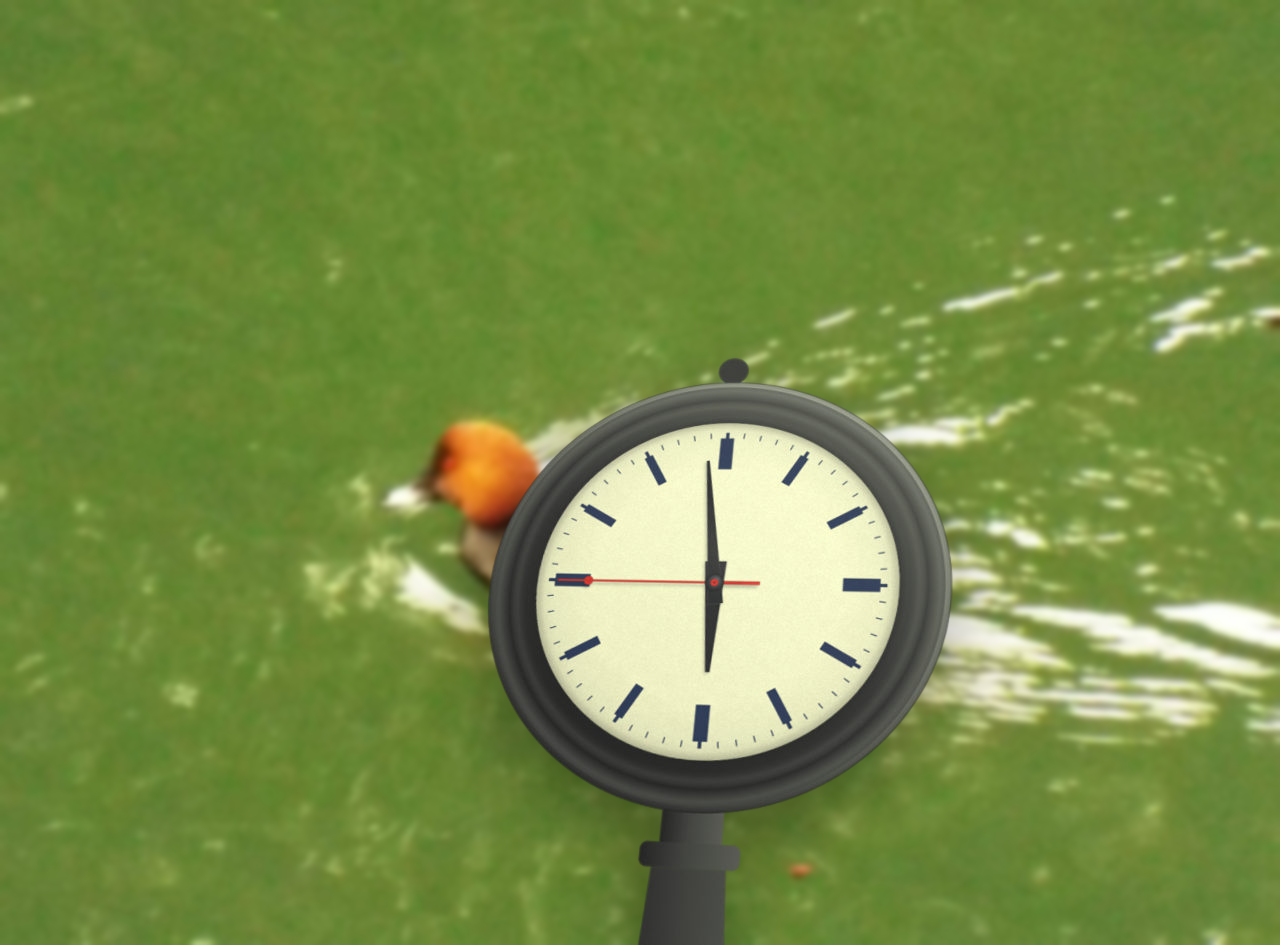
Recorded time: 5:58:45
